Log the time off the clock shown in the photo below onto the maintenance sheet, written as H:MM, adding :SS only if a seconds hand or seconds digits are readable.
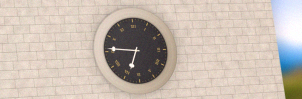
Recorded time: 6:46
